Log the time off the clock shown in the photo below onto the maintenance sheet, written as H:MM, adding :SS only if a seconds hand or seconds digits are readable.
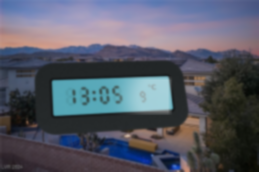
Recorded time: 13:05
